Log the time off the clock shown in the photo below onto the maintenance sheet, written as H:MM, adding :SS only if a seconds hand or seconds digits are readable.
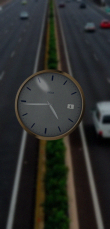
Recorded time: 4:44
